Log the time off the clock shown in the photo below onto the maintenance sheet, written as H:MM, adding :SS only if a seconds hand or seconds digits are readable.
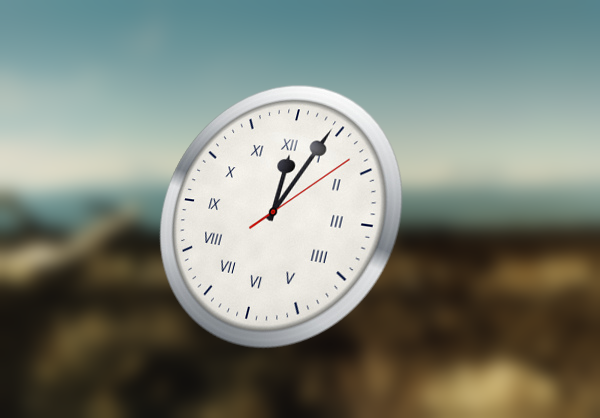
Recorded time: 12:04:08
